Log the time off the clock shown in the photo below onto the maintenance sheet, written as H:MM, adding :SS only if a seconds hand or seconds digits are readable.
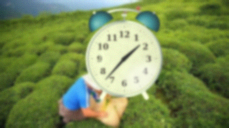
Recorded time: 1:37
